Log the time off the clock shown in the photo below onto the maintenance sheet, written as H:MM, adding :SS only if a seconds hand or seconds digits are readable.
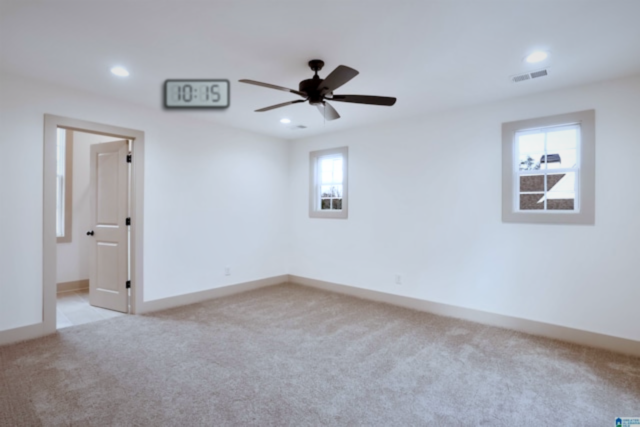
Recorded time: 10:15
